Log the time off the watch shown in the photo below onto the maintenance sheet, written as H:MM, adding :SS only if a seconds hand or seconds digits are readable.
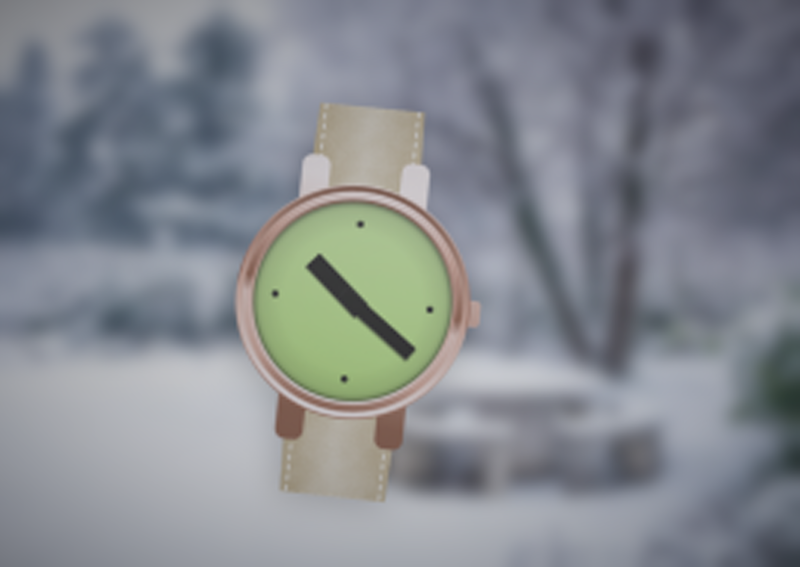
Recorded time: 10:21
